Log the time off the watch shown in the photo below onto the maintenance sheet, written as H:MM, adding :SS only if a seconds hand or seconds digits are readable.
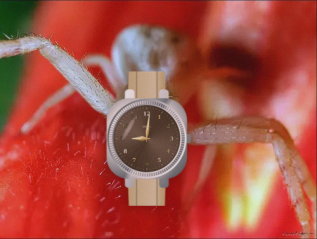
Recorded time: 9:01
